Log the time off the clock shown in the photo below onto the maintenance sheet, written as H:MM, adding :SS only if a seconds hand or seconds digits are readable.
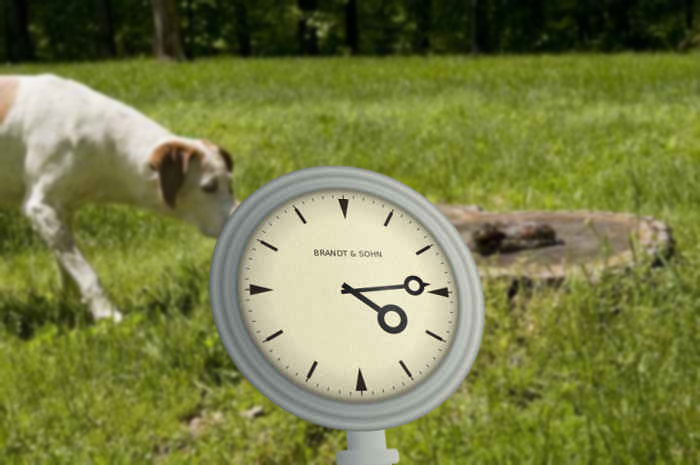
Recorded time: 4:14
